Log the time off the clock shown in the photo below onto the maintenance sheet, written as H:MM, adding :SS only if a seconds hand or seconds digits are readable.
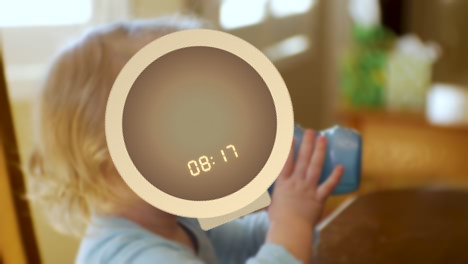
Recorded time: 8:17
